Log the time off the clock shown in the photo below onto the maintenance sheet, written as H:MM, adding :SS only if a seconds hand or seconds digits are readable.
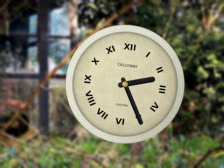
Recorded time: 2:25
